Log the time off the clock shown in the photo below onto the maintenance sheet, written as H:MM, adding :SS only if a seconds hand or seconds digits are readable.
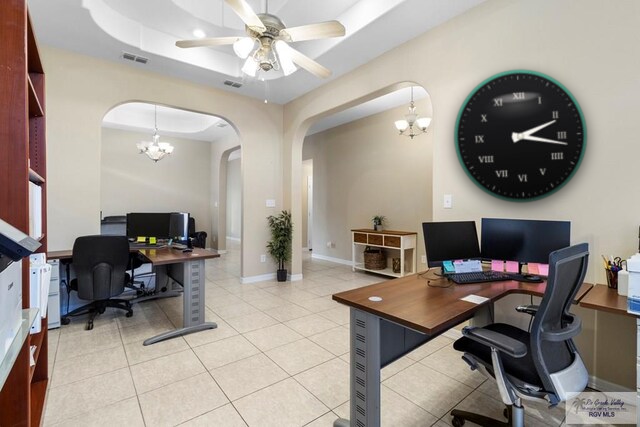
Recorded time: 2:17
